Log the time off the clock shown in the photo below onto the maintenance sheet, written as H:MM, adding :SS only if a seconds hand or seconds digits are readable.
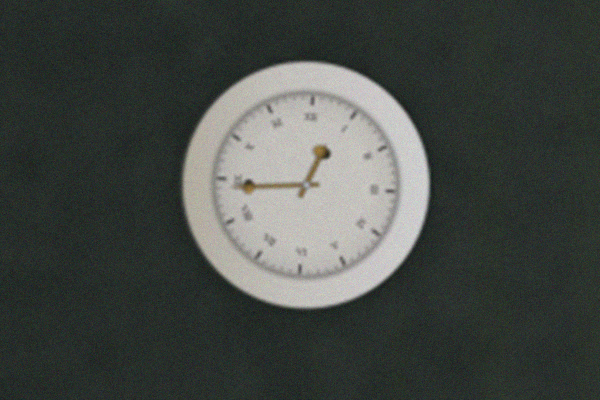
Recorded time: 12:44
